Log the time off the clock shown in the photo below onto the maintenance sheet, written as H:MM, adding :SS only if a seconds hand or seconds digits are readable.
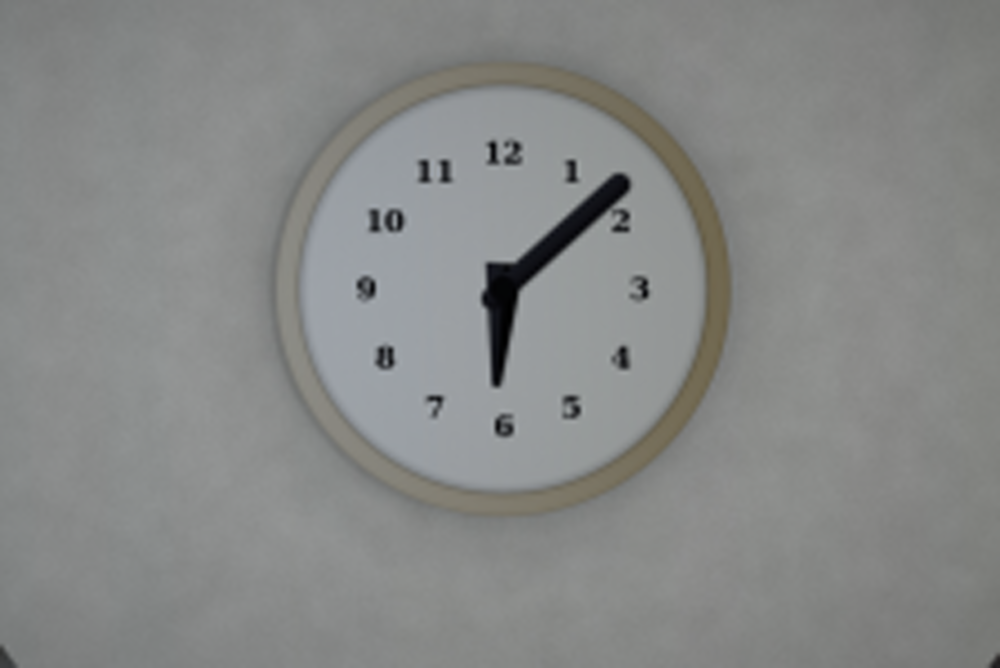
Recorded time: 6:08
